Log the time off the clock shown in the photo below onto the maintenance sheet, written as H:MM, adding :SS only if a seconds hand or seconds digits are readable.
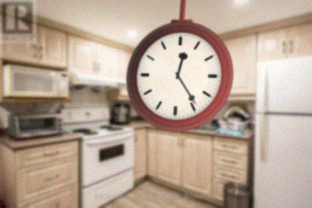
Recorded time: 12:24
